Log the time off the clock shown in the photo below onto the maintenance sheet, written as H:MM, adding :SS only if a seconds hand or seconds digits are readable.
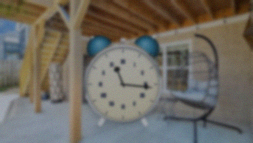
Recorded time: 11:16
